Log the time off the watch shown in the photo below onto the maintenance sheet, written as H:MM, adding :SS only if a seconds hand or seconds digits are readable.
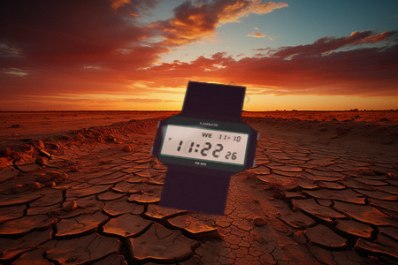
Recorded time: 11:22:26
